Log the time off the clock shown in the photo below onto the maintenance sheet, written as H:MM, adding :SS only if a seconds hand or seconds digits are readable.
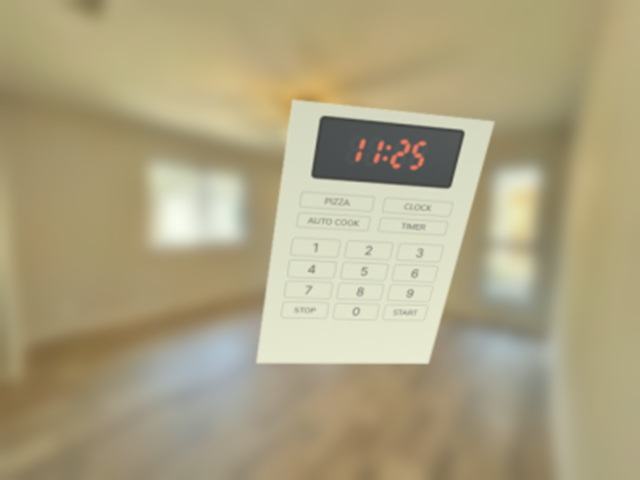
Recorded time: 11:25
